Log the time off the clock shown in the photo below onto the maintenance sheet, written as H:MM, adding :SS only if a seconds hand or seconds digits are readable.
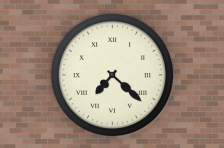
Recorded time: 7:22
